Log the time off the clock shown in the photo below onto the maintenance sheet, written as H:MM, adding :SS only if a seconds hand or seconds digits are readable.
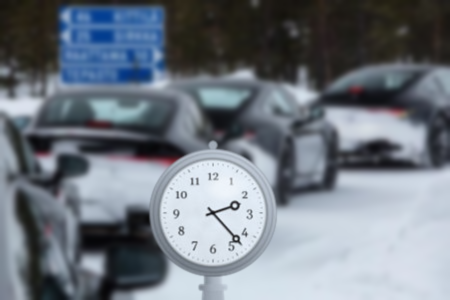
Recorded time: 2:23
